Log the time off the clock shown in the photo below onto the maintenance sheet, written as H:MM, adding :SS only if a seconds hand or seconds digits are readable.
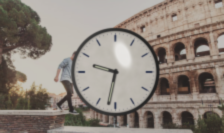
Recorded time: 9:32
